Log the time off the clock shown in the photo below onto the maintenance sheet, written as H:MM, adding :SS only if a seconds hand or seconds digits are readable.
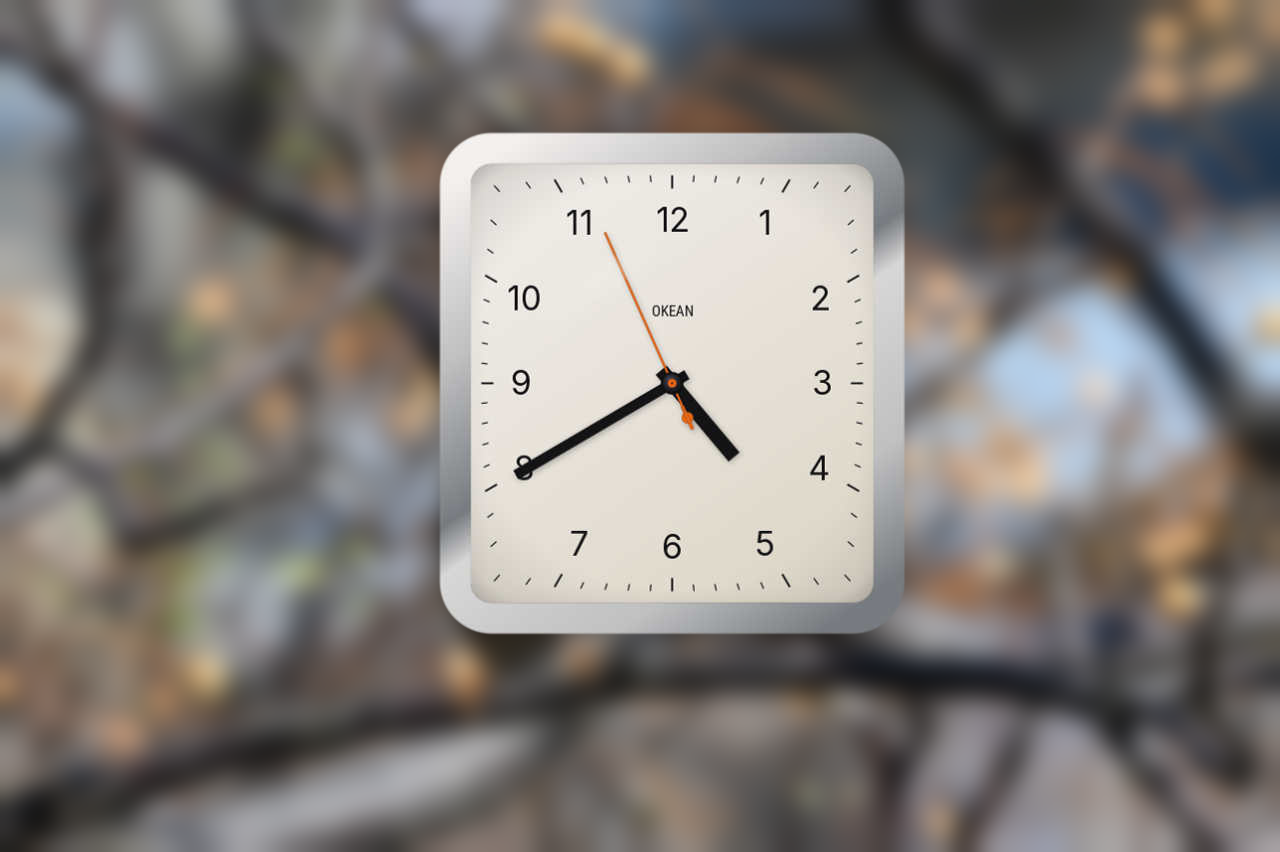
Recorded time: 4:39:56
